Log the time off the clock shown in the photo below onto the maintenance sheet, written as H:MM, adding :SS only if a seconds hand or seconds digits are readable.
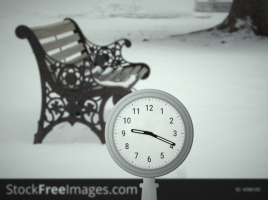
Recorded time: 9:19
